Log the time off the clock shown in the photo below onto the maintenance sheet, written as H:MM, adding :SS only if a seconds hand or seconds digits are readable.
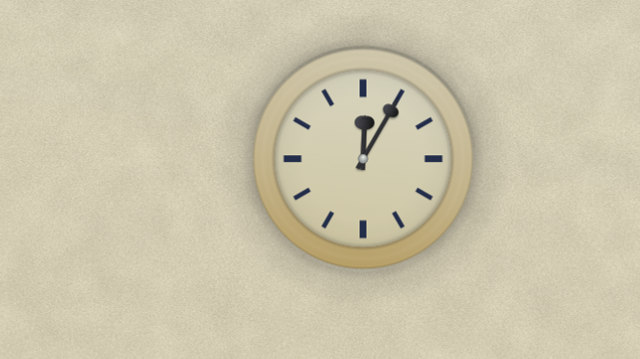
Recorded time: 12:05
